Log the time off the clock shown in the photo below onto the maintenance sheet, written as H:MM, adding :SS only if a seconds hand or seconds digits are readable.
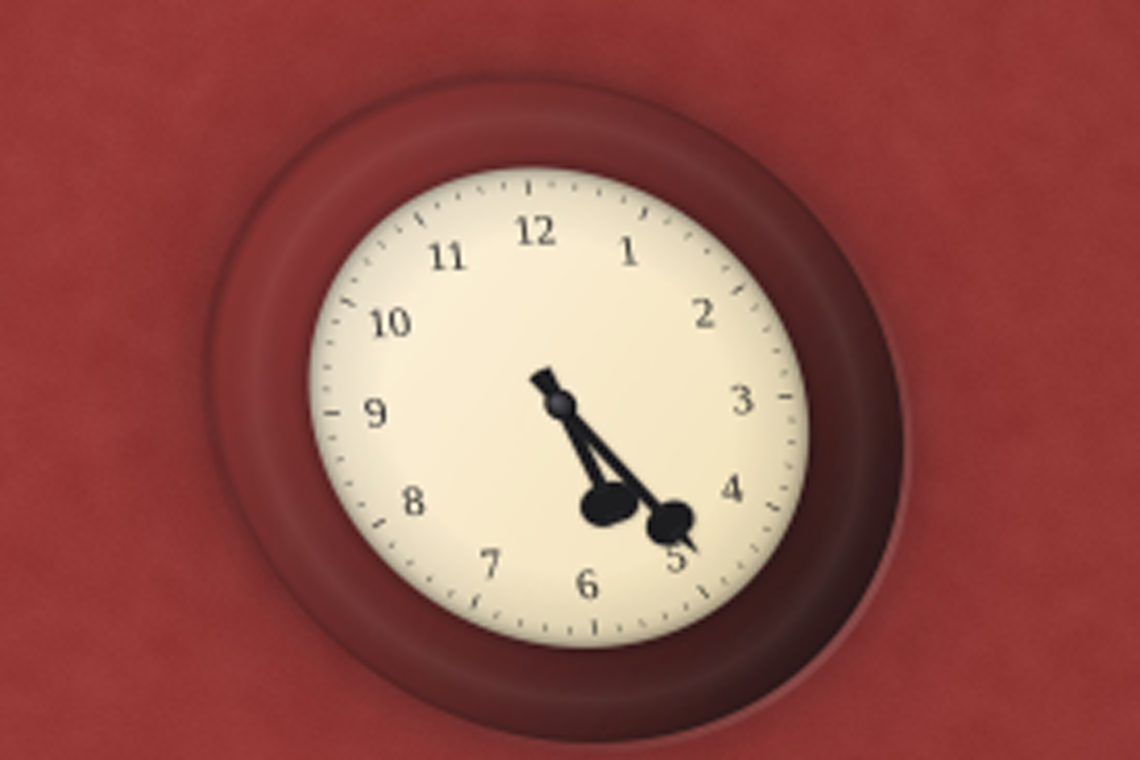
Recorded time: 5:24
